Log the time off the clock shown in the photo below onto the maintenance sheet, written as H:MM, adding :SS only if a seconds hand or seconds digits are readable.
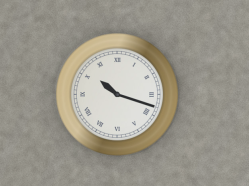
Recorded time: 10:18
